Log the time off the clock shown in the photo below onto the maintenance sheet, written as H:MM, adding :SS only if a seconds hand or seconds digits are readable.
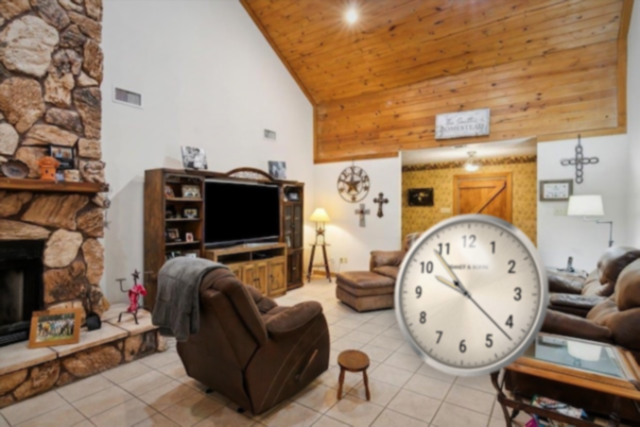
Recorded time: 9:53:22
